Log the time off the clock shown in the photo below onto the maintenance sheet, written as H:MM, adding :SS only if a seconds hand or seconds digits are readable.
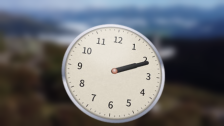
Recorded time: 2:11
